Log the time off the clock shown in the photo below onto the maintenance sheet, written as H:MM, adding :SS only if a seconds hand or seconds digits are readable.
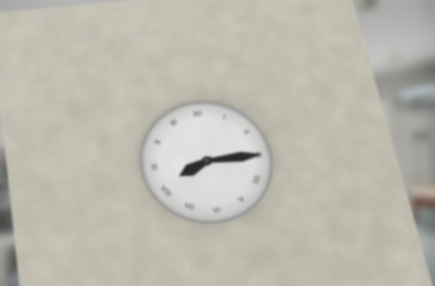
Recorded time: 8:15
